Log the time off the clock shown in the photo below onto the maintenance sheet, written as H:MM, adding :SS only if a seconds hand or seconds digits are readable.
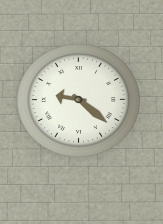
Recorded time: 9:22
